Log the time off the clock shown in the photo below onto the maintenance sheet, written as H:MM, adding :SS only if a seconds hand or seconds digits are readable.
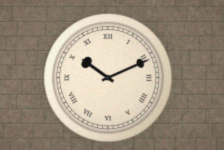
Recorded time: 10:11
